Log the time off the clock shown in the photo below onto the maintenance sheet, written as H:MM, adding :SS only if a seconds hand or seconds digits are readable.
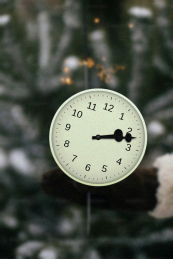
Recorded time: 2:12
